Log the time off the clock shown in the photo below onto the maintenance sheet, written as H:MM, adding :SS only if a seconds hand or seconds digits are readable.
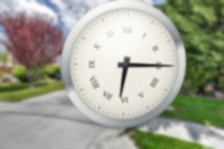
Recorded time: 6:15
